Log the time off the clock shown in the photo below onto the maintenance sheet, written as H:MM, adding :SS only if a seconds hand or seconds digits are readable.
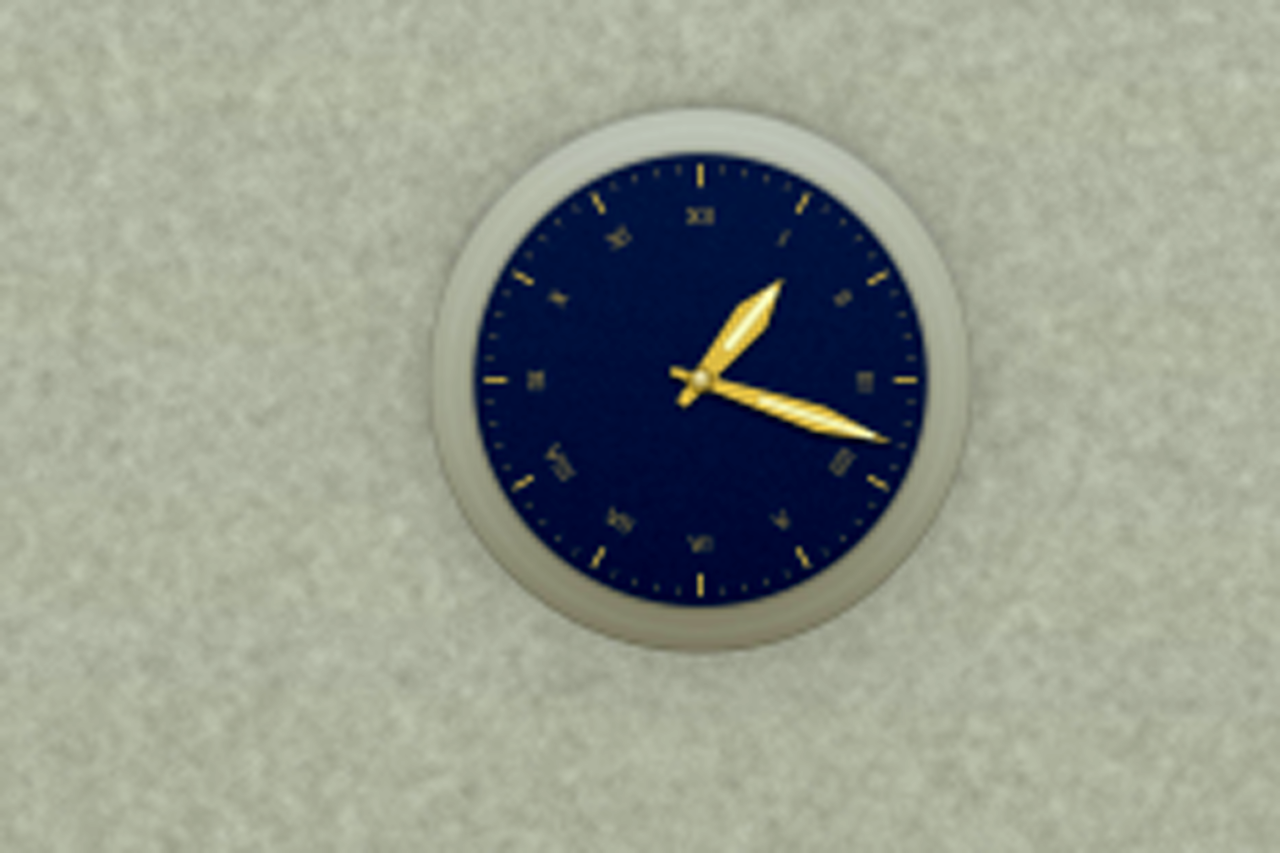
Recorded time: 1:18
